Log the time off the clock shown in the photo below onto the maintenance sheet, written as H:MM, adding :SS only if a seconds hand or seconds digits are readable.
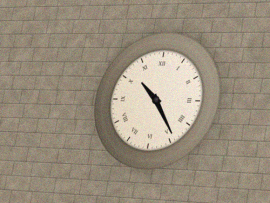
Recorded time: 10:24
